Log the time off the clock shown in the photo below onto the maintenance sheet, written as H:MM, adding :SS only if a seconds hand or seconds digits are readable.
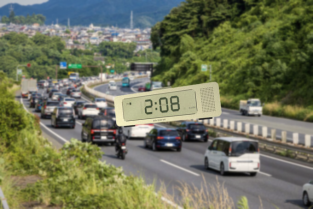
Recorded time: 2:08
